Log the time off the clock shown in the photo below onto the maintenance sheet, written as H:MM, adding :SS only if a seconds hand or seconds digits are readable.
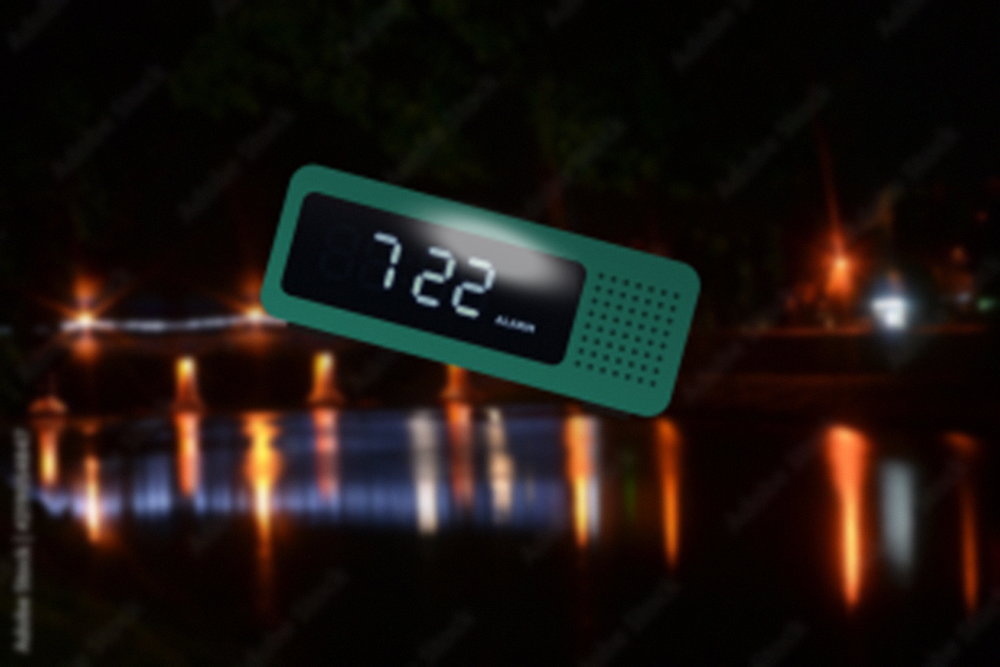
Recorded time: 7:22
